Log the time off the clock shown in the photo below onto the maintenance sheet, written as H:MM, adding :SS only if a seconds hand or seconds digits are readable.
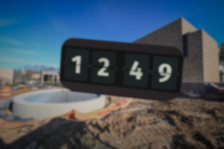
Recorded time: 12:49
